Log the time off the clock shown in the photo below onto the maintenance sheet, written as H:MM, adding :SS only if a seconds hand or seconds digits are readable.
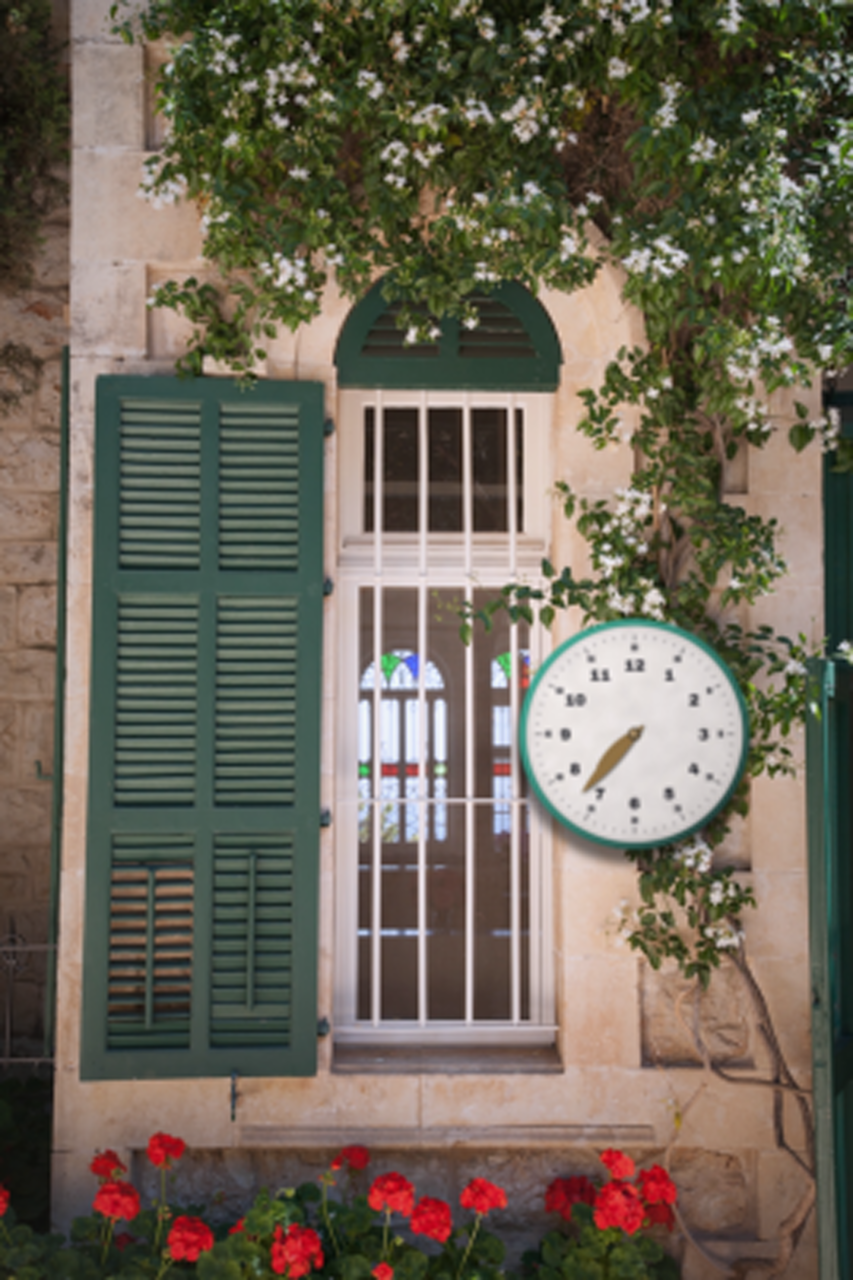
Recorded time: 7:37
